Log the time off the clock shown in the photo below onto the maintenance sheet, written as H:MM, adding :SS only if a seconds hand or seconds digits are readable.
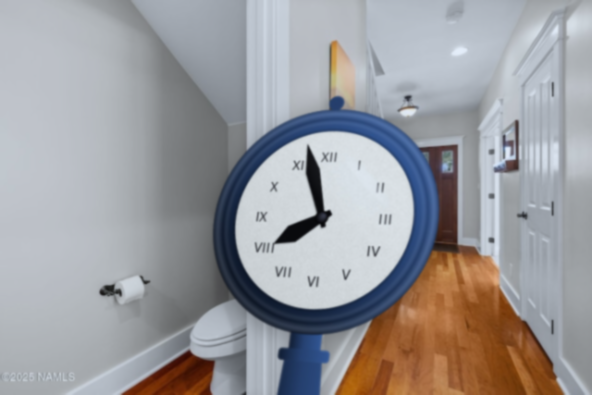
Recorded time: 7:57
